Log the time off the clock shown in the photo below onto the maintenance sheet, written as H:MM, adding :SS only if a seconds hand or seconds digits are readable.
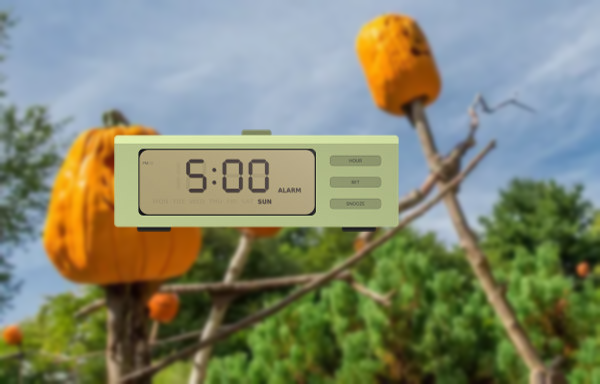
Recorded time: 5:00
